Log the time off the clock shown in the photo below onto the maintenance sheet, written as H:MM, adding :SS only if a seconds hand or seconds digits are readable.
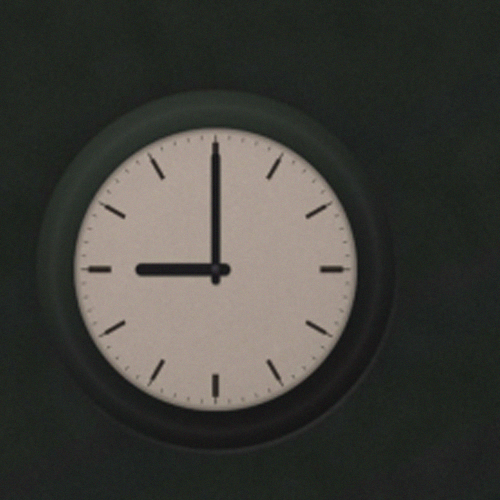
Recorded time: 9:00
